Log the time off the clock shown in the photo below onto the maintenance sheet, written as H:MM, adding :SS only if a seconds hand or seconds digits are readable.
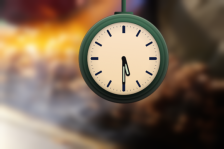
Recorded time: 5:30
